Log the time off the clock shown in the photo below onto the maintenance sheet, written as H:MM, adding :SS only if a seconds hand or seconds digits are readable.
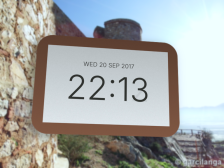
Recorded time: 22:13
